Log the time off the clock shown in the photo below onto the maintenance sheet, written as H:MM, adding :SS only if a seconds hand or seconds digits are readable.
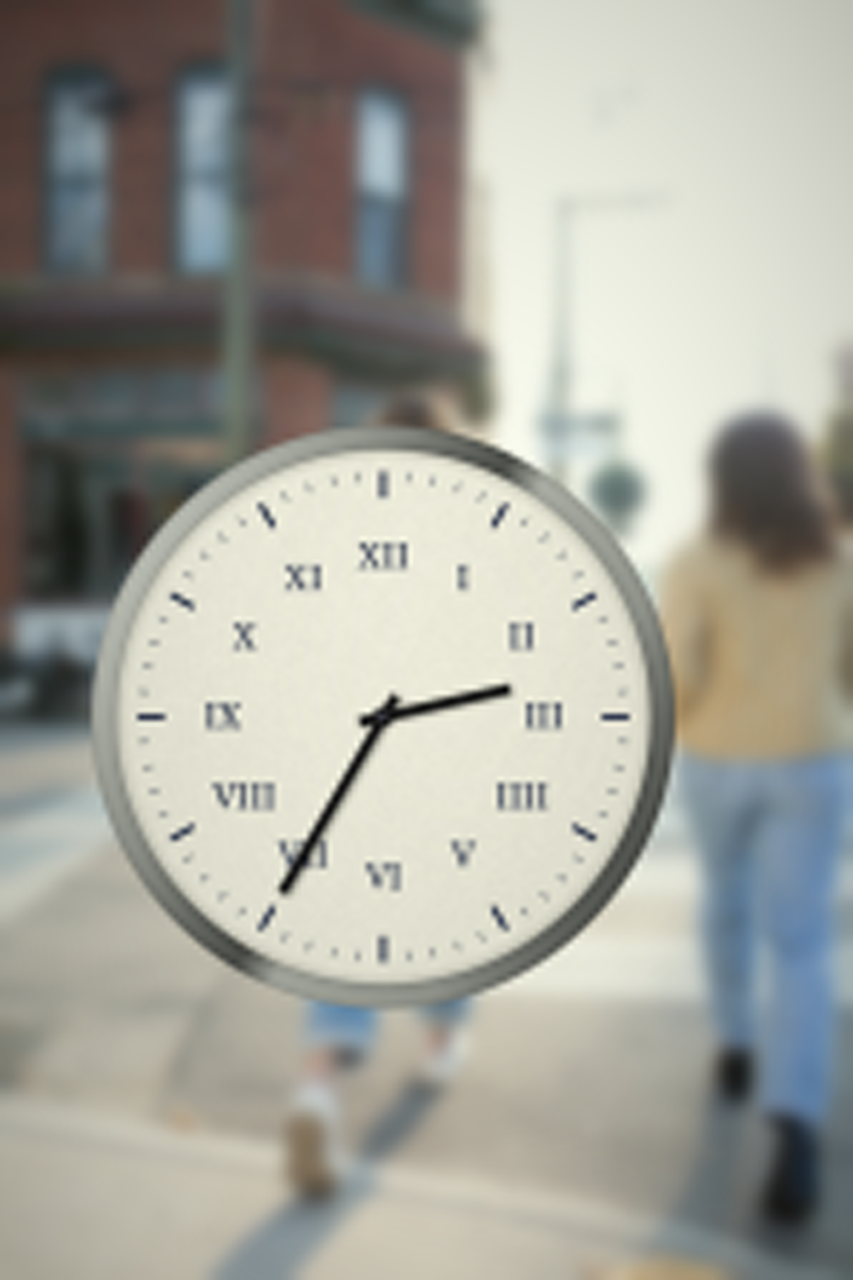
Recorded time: 2:35
